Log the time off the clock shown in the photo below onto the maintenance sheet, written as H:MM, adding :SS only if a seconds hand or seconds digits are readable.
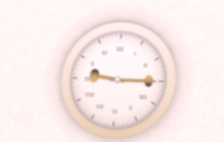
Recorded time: 9:15
